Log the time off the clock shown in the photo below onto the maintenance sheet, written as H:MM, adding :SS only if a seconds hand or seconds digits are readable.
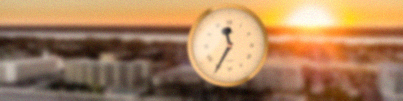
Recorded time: 11:35
